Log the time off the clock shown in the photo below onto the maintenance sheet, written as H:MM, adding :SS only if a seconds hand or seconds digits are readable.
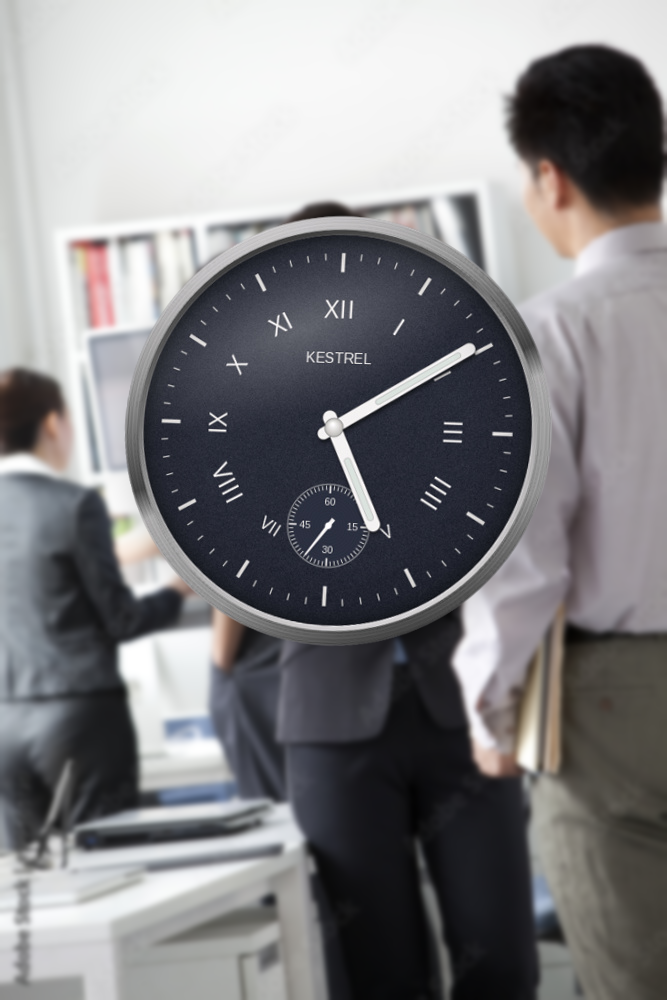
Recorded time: 5:09:36
